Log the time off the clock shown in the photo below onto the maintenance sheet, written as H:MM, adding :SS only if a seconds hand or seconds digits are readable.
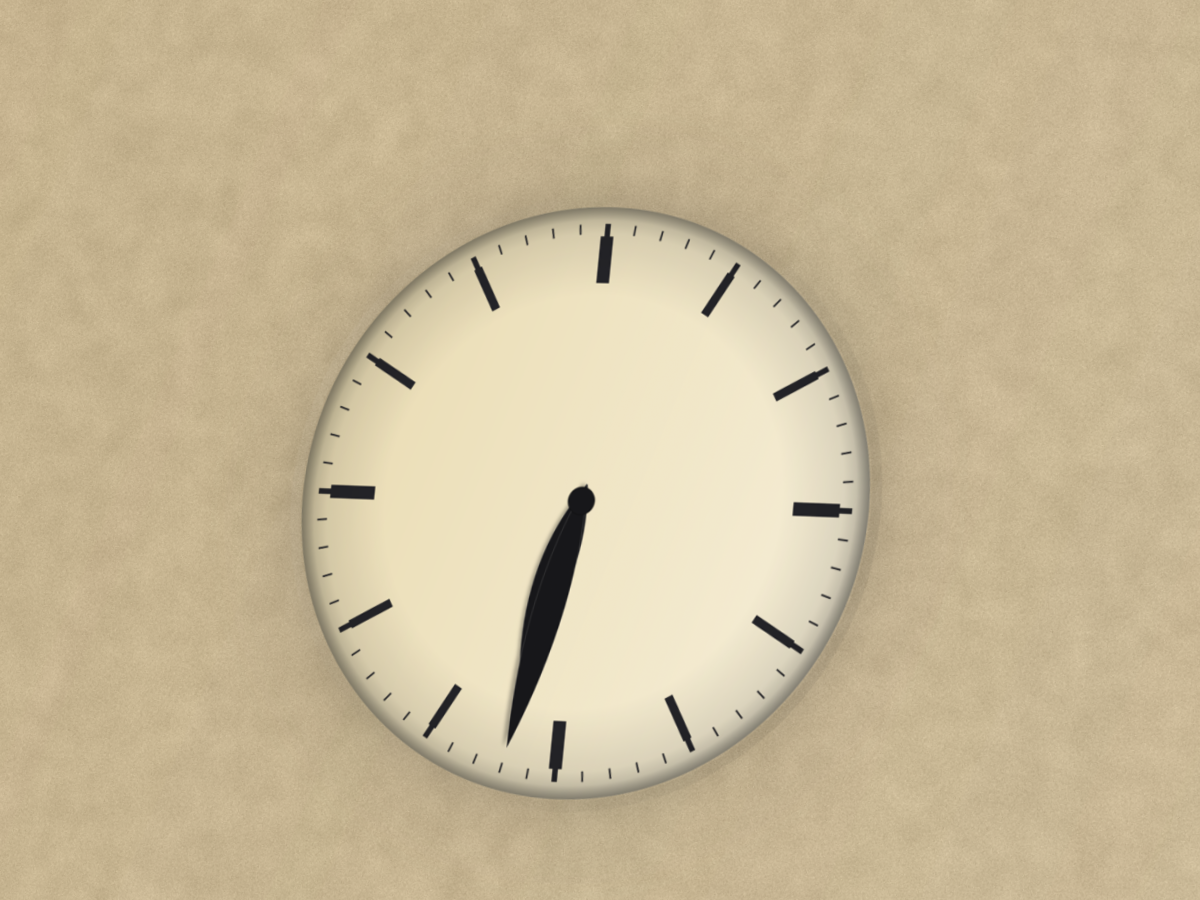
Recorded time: 6:32
